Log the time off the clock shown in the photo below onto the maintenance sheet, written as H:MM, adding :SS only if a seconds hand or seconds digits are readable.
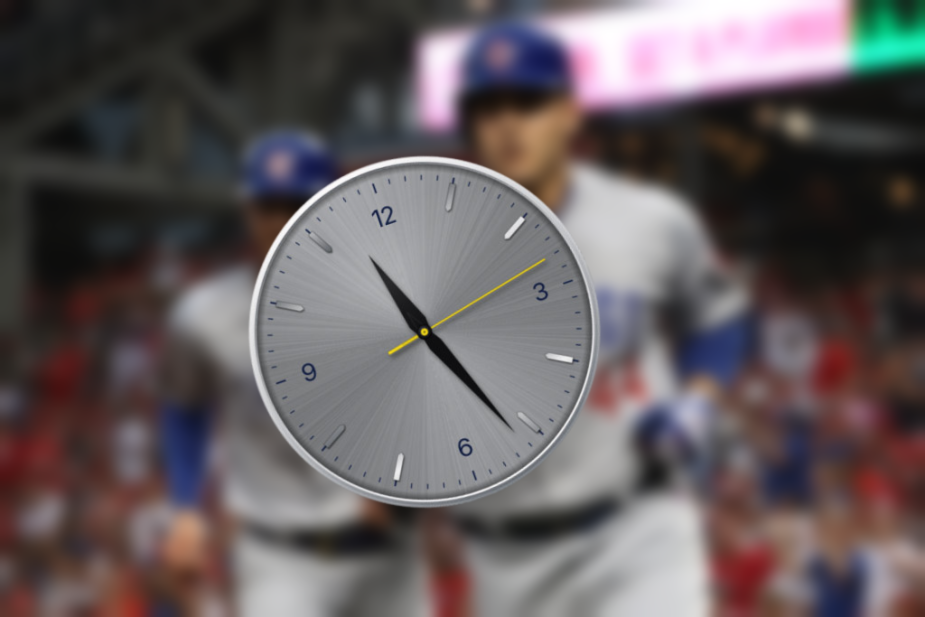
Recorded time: 11:26:13
